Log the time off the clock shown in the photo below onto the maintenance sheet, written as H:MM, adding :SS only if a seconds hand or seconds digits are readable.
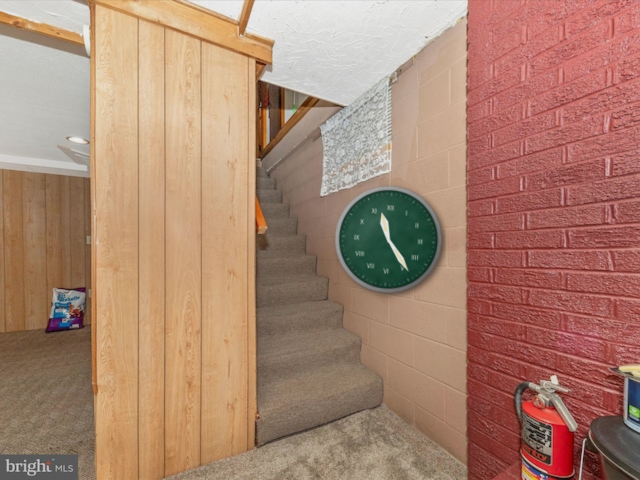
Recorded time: 11:24
